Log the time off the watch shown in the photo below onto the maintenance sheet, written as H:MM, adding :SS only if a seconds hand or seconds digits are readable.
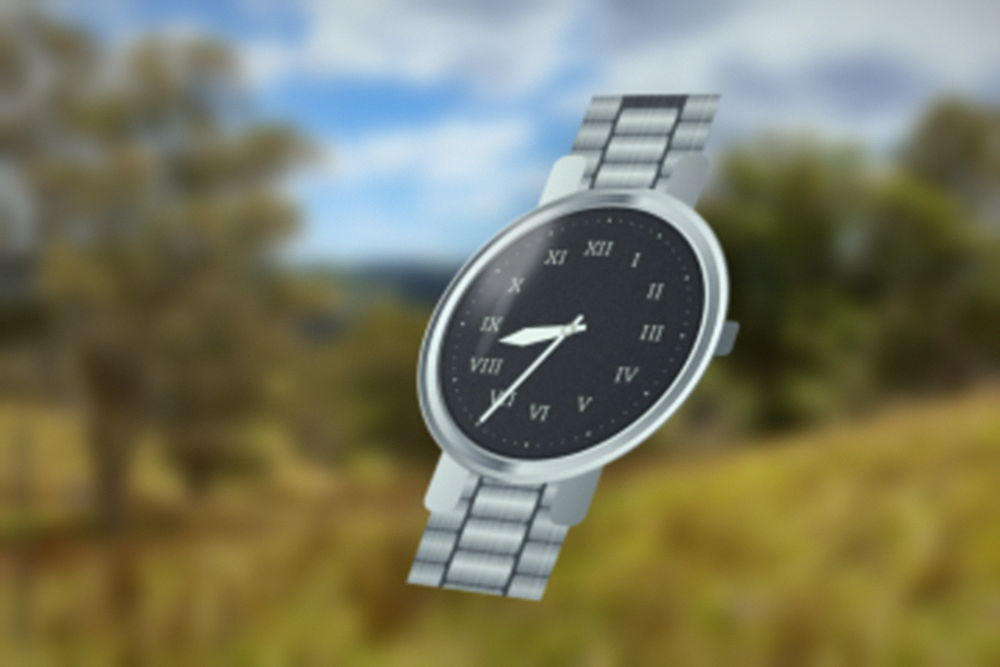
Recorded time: 8:35
